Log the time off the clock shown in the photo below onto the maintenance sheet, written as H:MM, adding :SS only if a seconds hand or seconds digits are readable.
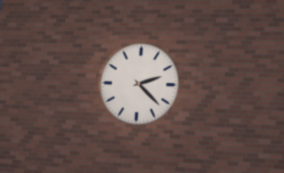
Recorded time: 2:22
